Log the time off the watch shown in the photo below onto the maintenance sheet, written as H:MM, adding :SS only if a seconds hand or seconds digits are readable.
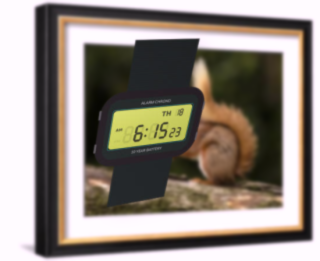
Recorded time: 6:15:23
